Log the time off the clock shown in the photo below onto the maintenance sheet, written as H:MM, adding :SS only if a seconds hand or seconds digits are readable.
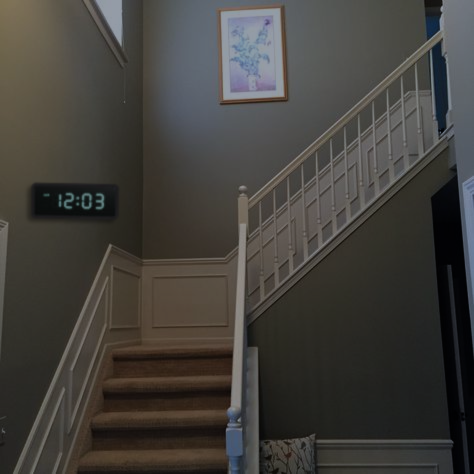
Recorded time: 12:03
